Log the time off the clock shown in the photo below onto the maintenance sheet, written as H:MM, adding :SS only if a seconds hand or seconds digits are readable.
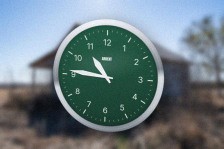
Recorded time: 10:46
